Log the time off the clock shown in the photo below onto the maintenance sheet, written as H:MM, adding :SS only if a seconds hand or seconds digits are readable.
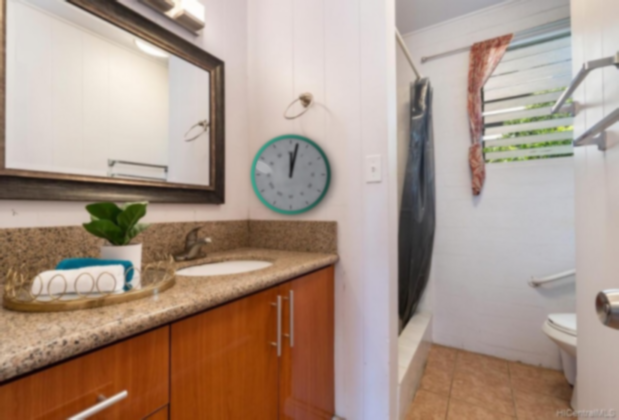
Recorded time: 12:02
